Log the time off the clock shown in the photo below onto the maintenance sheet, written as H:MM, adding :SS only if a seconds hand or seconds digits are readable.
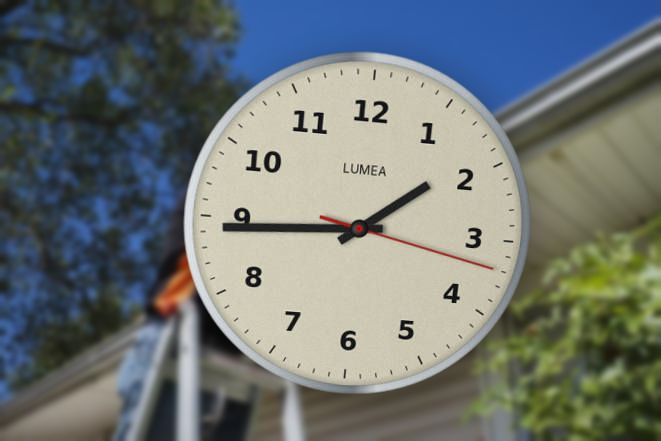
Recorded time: 1:44:17
